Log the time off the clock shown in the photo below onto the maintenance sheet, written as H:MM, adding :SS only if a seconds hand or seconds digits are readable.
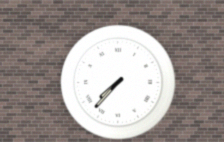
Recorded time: 7:37
